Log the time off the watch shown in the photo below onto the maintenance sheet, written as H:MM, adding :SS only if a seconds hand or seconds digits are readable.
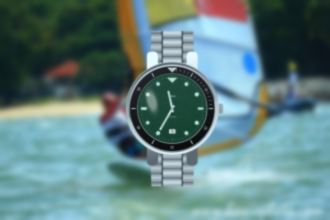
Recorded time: 11:35
